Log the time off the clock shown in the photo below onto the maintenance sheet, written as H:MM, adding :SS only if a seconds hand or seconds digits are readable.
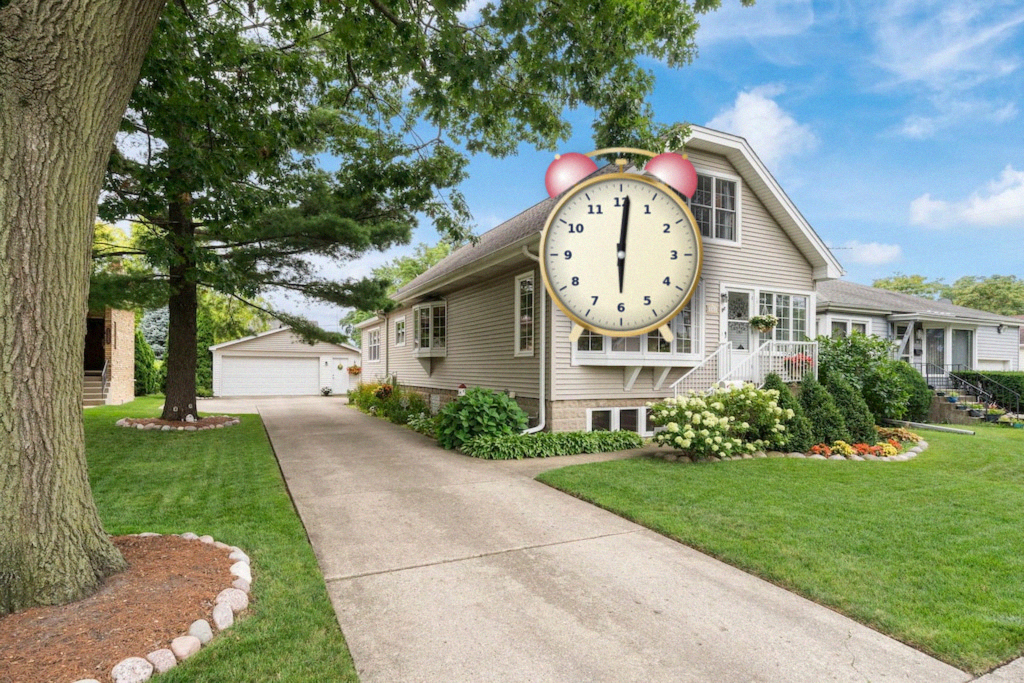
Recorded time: 6:01
